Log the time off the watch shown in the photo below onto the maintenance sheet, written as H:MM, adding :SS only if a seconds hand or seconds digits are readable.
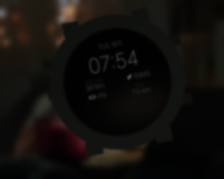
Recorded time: 7:54
